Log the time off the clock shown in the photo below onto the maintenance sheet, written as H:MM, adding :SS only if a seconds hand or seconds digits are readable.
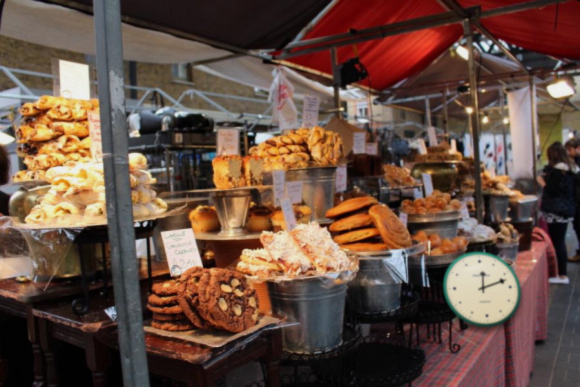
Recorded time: 12:12
